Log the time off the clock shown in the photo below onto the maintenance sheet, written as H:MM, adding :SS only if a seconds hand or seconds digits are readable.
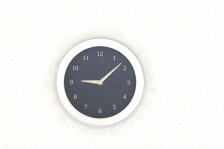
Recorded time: 9:08
